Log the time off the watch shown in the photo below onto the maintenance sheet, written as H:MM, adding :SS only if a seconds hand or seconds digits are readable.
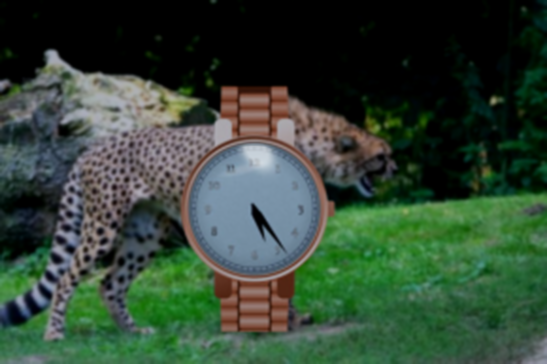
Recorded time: 5:24
